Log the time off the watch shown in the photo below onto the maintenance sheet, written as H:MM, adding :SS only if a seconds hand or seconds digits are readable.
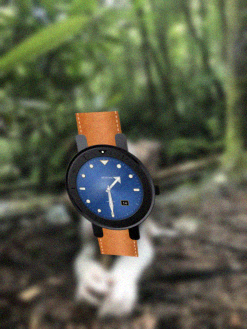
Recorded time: 1:30
